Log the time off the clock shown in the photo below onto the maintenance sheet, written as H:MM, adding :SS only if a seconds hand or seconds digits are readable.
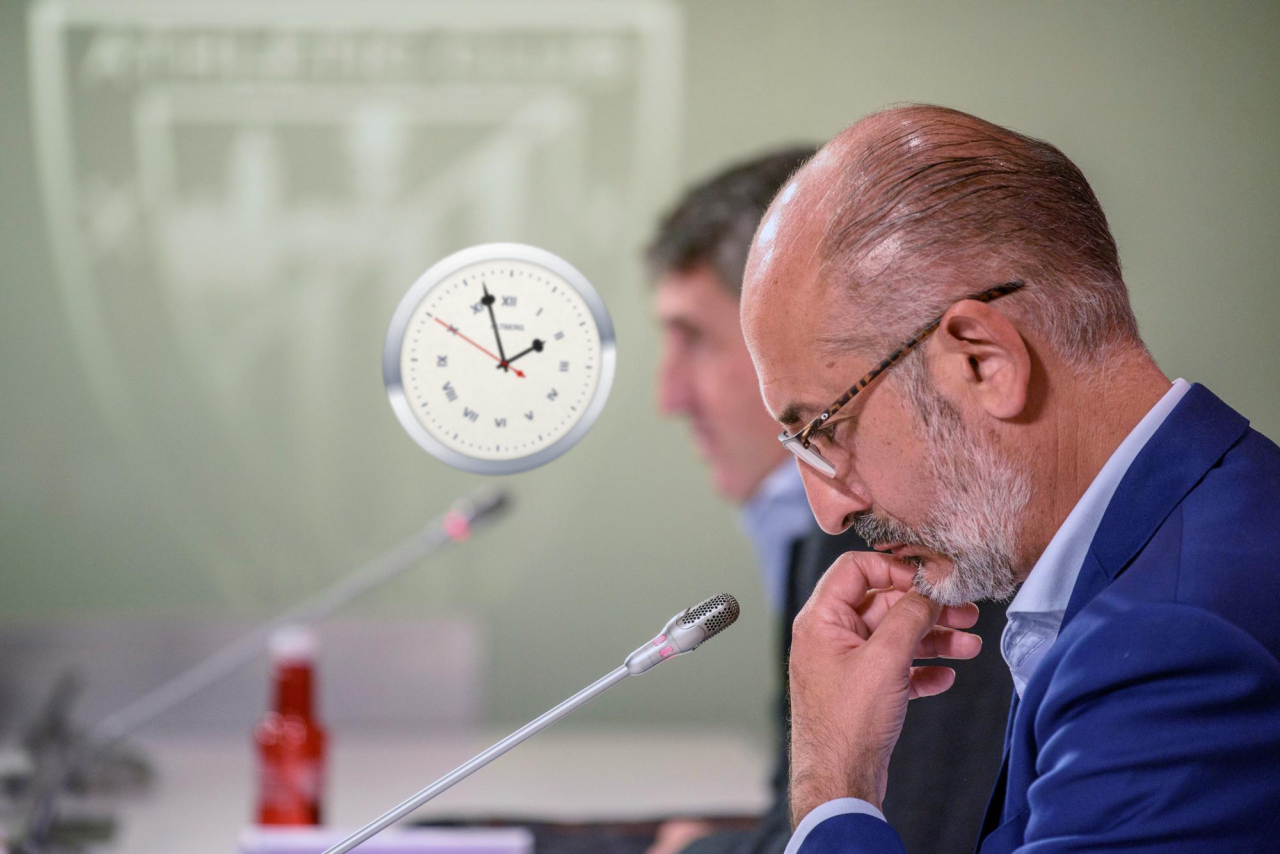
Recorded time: 1:56:50
